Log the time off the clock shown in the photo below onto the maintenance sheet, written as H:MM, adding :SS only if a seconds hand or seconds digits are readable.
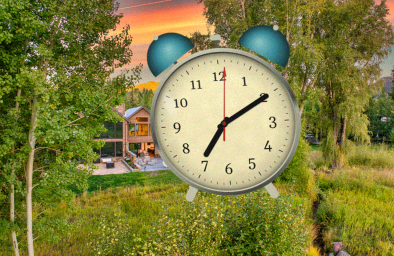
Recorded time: 7:10:01
